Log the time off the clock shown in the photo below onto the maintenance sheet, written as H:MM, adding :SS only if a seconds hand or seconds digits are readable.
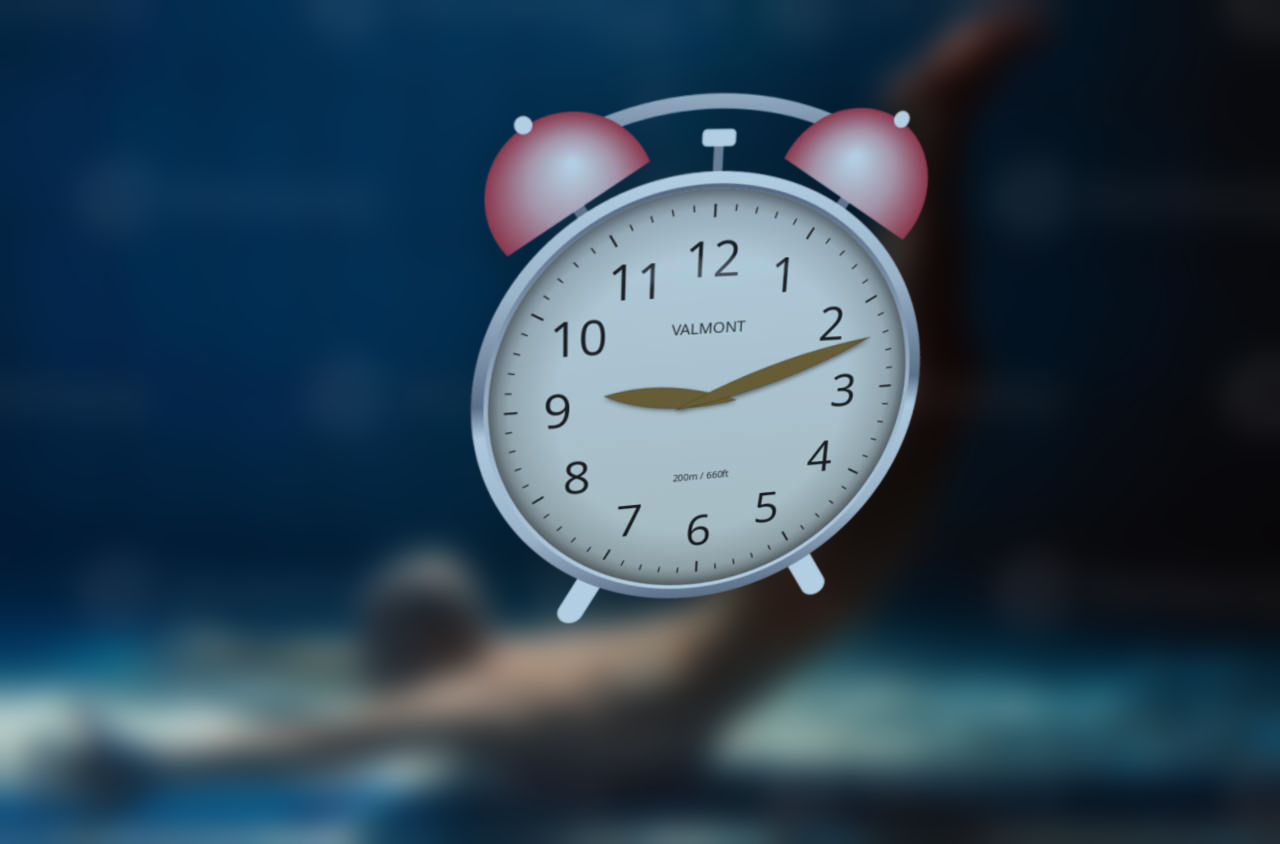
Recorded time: 9:12
